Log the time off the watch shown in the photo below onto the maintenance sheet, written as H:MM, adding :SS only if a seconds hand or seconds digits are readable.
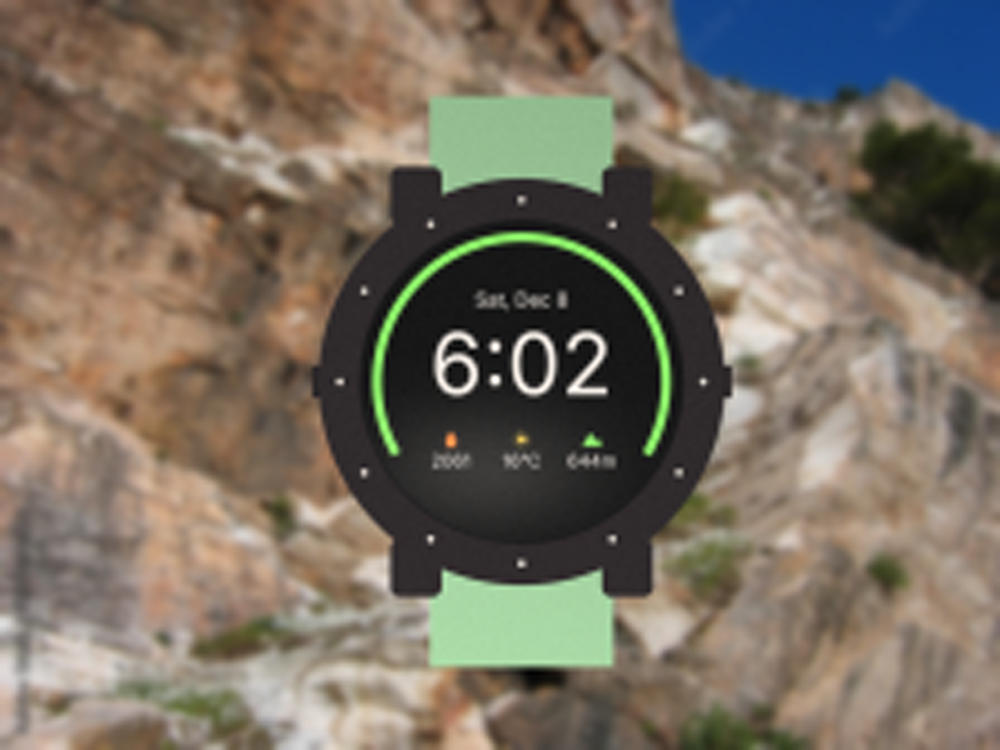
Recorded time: 6:02
